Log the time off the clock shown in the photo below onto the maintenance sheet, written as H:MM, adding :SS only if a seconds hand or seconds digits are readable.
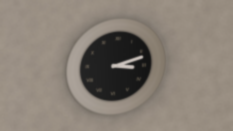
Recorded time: 3:12
